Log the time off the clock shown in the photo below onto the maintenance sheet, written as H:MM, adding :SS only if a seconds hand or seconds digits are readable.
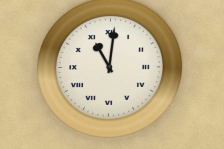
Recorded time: 11:01
